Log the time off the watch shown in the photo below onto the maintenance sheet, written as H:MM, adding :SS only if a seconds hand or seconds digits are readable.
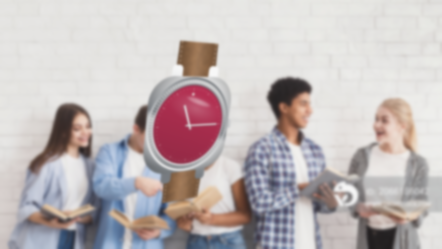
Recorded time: 11:15
